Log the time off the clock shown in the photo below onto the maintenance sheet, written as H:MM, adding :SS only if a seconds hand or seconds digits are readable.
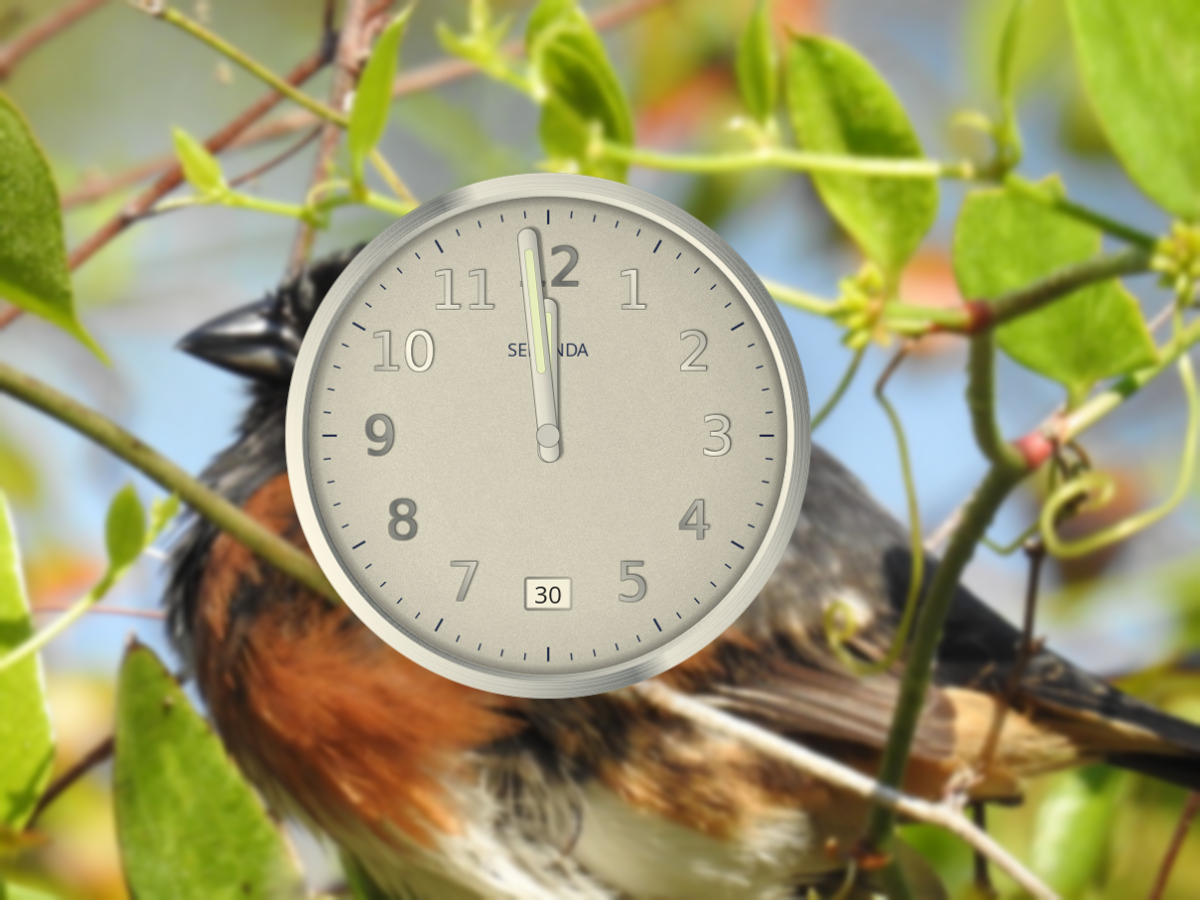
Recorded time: 11:59
